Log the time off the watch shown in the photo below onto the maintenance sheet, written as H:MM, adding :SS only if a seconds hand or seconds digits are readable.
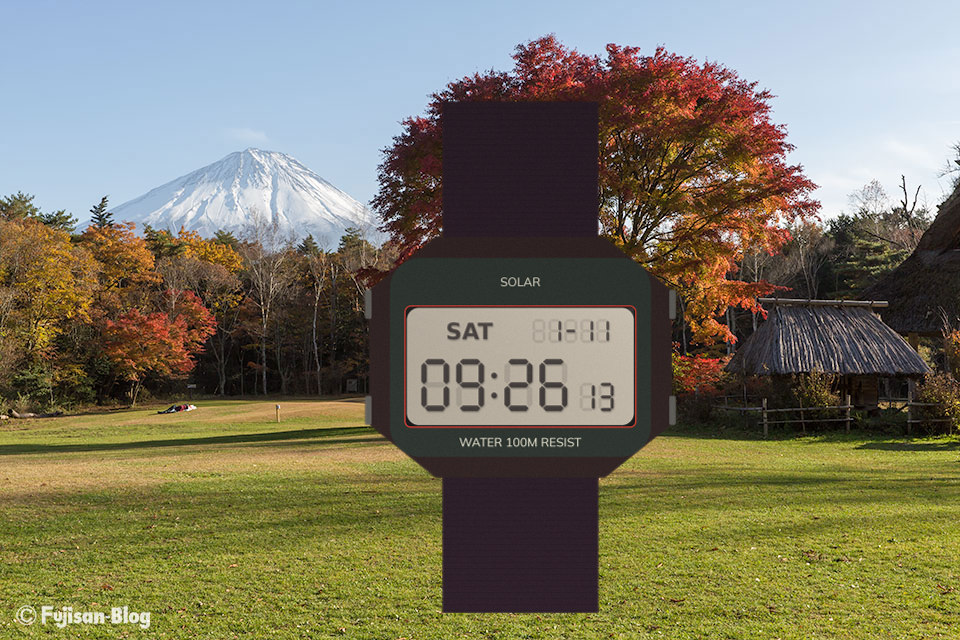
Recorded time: 9:26:13
